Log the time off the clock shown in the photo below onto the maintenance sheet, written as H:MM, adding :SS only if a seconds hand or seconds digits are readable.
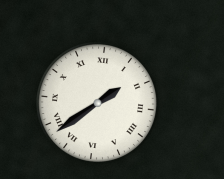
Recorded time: 1:38
